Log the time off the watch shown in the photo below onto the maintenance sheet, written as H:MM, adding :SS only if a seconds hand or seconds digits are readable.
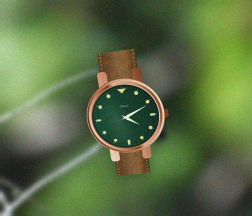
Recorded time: 4:11
